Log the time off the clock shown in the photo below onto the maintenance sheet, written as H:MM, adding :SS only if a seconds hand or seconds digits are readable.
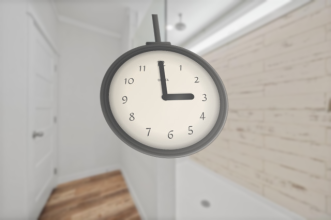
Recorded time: 3:00
